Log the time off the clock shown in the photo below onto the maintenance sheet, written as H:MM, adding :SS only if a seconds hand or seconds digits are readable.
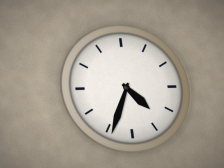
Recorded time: 4:34
